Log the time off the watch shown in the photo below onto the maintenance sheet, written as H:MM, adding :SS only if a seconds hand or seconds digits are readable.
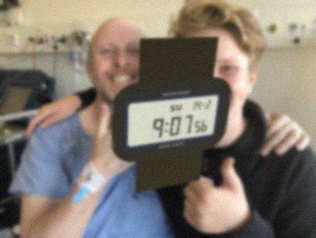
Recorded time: 9:07:56
